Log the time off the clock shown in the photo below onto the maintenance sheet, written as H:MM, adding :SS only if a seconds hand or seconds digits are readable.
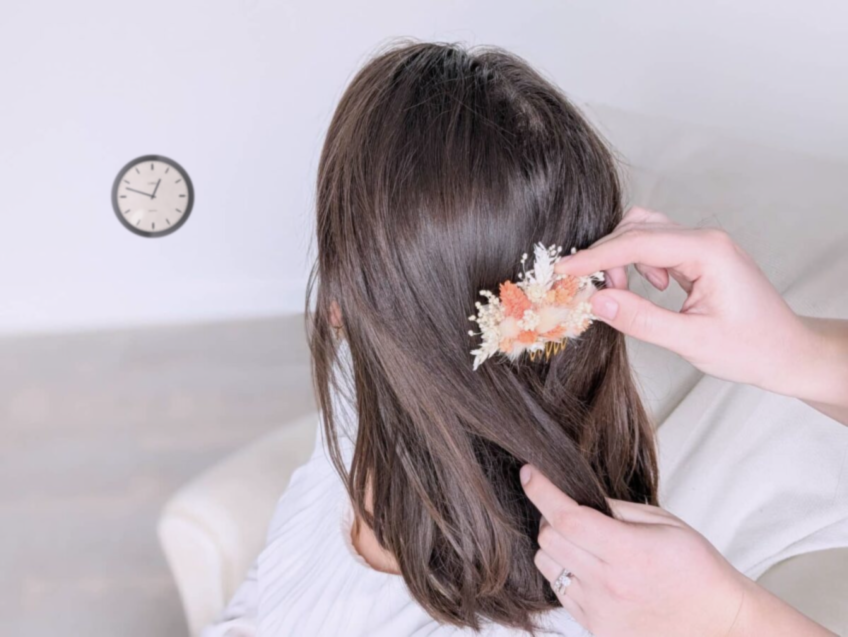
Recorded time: 12:48
